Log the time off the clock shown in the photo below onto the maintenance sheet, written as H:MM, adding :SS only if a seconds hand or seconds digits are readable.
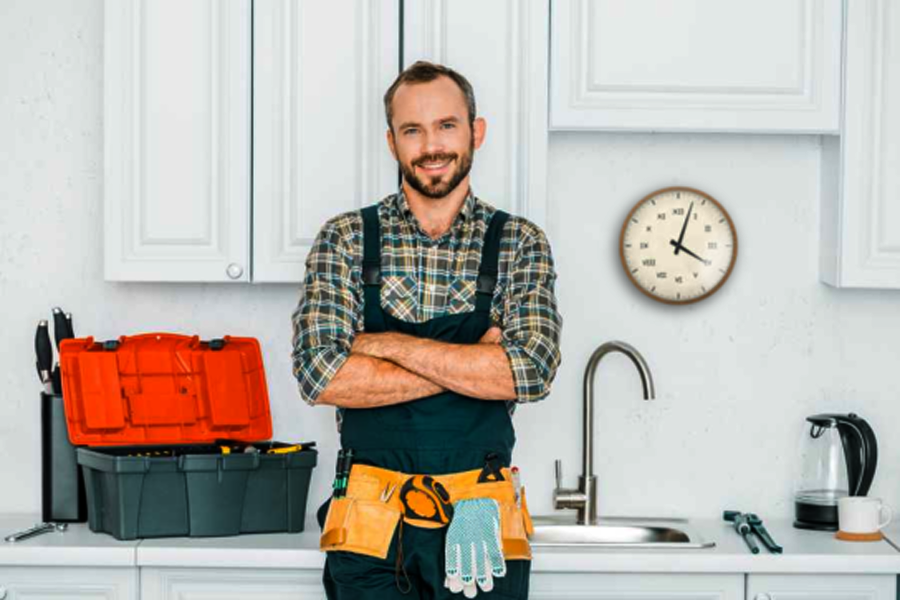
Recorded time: 4:03
